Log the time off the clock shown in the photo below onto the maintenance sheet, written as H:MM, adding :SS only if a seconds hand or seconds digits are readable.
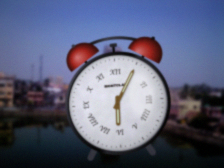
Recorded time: 6:05
